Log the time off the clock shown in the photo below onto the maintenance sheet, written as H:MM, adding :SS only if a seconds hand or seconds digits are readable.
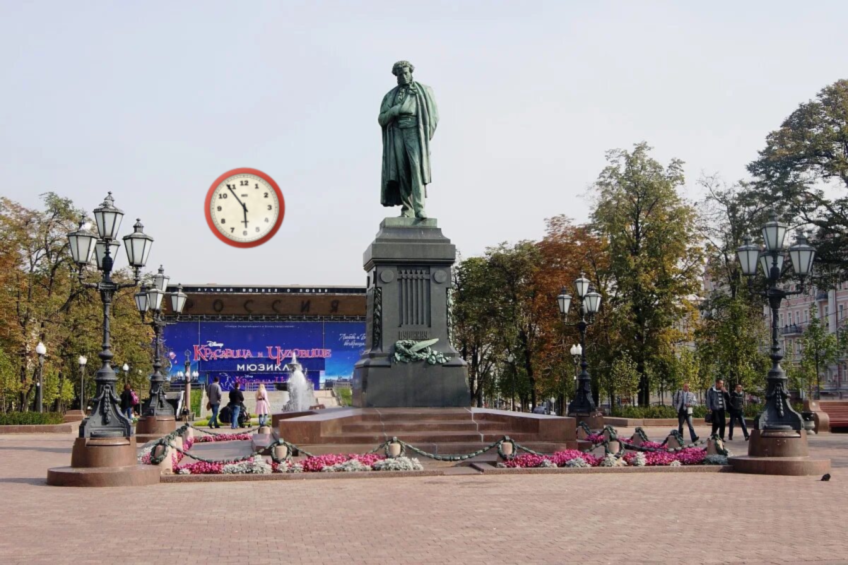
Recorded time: 5:54
